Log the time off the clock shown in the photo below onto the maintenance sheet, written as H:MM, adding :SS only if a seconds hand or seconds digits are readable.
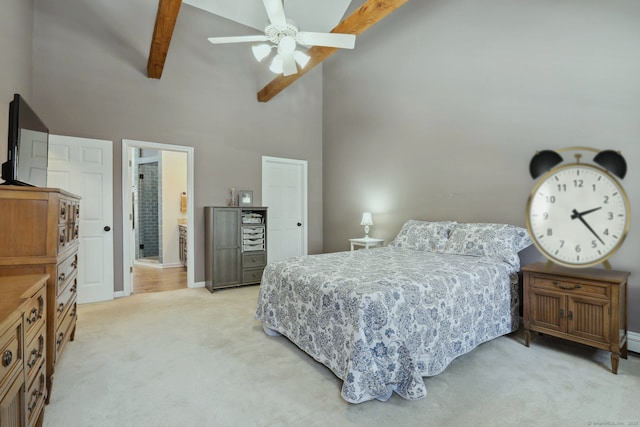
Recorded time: 2:23
